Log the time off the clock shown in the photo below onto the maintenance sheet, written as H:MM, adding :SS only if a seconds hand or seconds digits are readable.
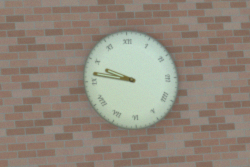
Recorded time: 9:47
